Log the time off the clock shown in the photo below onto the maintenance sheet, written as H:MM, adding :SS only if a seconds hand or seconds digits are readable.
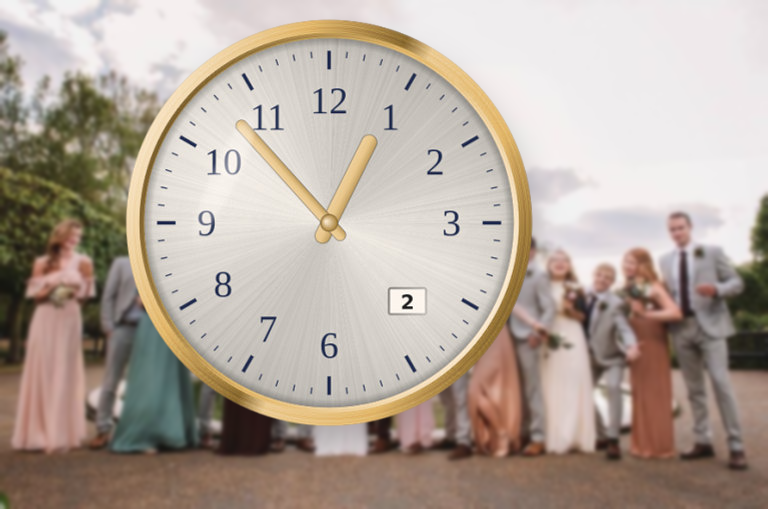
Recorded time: 12:53
